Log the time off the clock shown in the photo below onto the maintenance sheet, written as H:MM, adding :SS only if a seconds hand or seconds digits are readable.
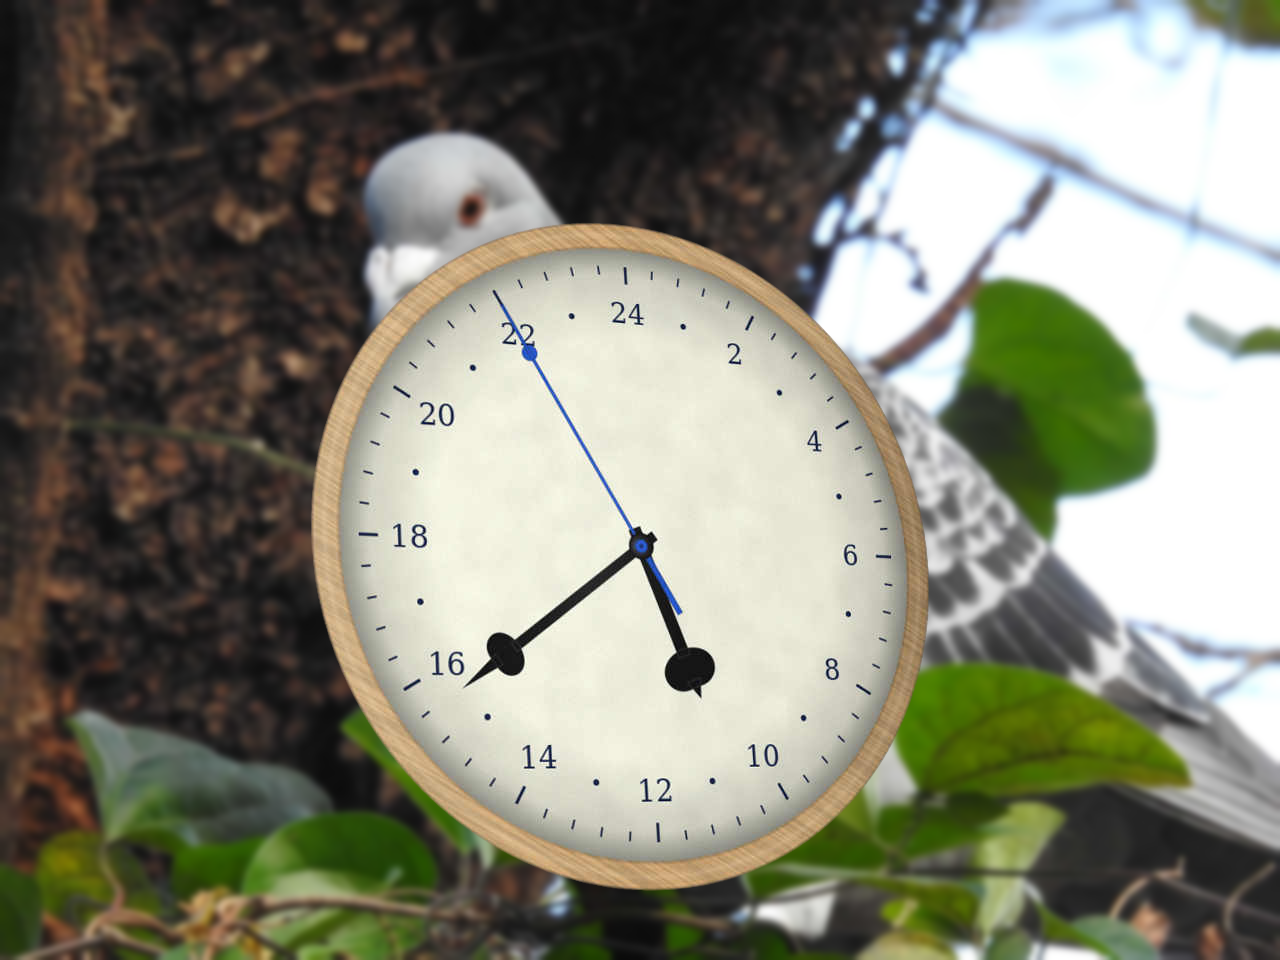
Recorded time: 10:38:55
